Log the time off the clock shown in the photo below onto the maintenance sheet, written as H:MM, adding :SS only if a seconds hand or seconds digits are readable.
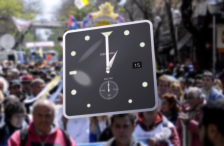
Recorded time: 1:00
